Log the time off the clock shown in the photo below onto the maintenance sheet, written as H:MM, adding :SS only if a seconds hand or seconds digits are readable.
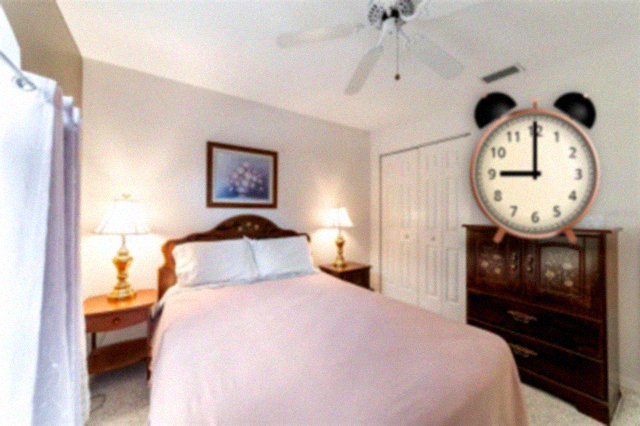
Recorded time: 9:00
